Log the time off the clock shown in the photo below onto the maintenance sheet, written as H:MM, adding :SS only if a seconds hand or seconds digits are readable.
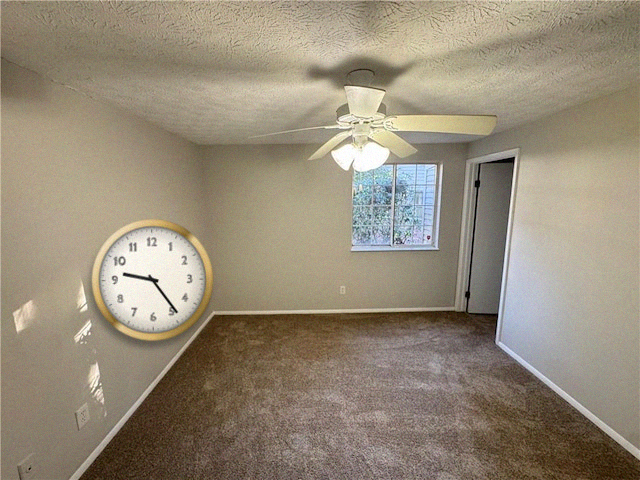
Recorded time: 9:24
